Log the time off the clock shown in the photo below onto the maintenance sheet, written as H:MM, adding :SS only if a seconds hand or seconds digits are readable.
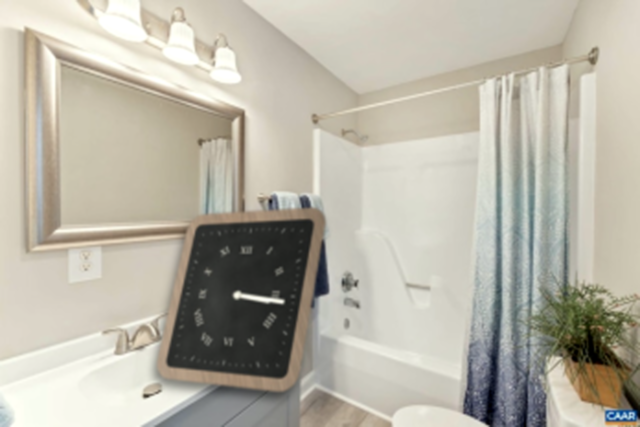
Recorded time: 3:16
